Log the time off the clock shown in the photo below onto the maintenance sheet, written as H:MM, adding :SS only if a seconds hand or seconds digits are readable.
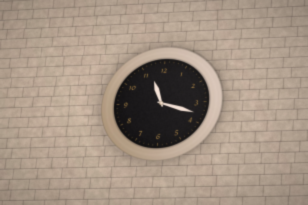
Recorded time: 11:18
